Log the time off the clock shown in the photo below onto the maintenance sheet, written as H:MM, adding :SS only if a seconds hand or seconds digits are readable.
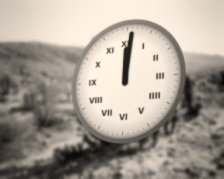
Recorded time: 12:01
